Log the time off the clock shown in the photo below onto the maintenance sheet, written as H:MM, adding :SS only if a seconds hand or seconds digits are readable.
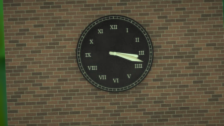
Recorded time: 3:18
